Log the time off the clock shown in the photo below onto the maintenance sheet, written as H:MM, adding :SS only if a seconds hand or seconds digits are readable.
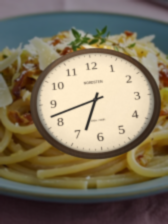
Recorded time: 6:42
